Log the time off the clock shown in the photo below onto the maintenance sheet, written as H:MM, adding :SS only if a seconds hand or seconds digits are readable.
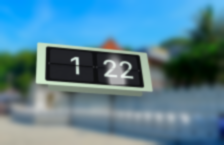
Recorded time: 1:22
